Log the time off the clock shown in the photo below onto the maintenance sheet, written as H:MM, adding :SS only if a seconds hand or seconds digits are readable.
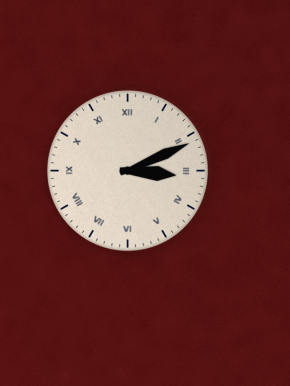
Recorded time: 3:11
